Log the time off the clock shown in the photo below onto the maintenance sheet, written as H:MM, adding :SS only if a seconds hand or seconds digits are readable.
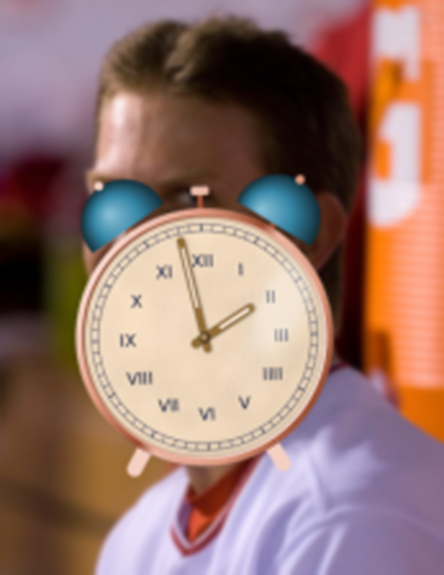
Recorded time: 1:58
